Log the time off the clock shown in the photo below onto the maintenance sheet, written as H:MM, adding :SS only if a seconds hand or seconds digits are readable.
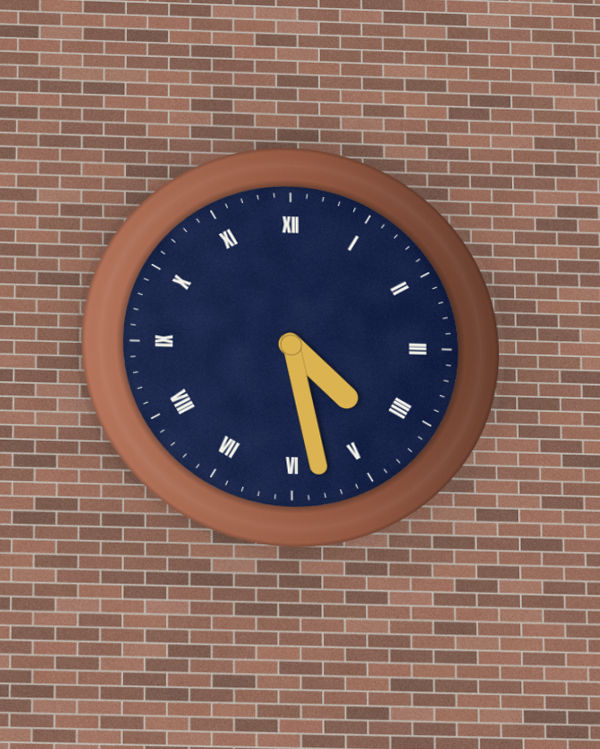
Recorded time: 4:28
